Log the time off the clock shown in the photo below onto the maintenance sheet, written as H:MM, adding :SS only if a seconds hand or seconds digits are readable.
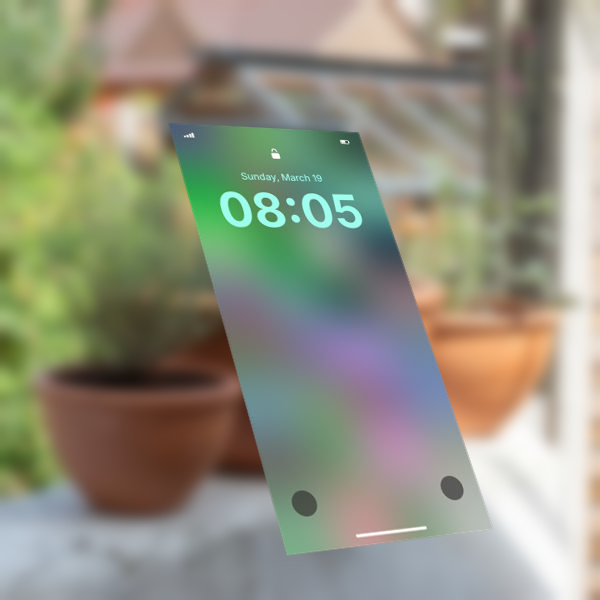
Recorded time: 8:05
